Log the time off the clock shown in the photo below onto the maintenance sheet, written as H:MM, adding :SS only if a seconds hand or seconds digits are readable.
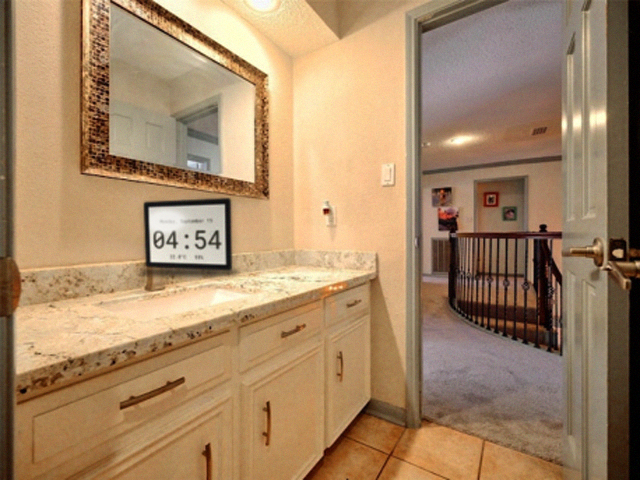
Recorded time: 4:54
